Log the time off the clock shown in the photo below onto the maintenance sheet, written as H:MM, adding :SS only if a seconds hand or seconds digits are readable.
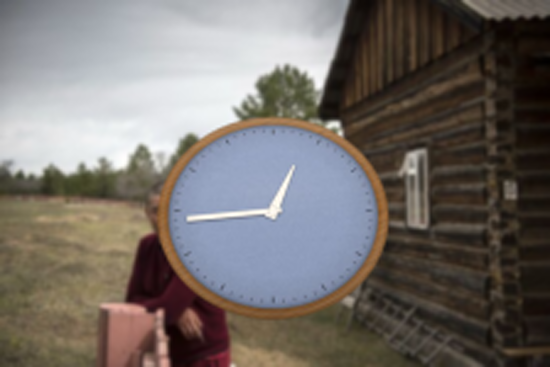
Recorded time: 12:44
